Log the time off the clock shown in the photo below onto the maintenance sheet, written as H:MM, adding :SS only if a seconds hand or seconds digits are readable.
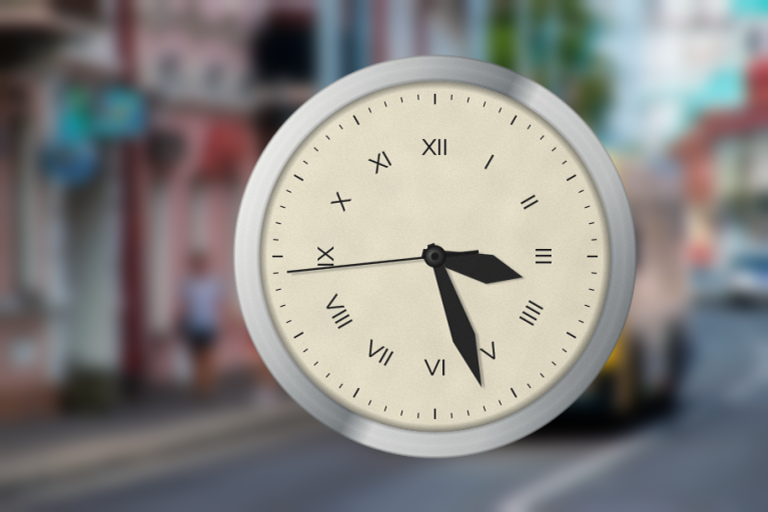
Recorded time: 3:26:44
